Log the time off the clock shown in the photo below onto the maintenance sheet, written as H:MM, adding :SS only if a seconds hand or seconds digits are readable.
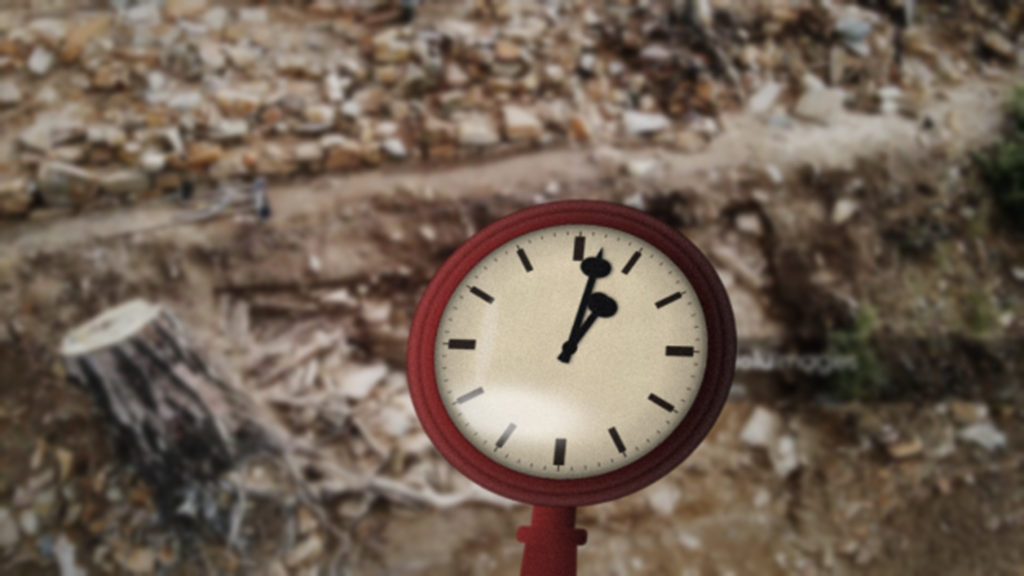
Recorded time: 1:02
